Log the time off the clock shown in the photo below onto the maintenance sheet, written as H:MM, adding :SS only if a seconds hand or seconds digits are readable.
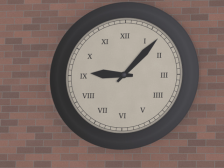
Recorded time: 9:07
